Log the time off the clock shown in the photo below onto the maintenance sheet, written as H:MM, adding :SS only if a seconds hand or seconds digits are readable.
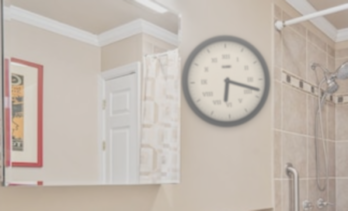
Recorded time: 6:18
